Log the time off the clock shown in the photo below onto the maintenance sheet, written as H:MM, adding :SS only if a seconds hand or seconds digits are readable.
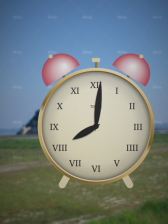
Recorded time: 8:01
